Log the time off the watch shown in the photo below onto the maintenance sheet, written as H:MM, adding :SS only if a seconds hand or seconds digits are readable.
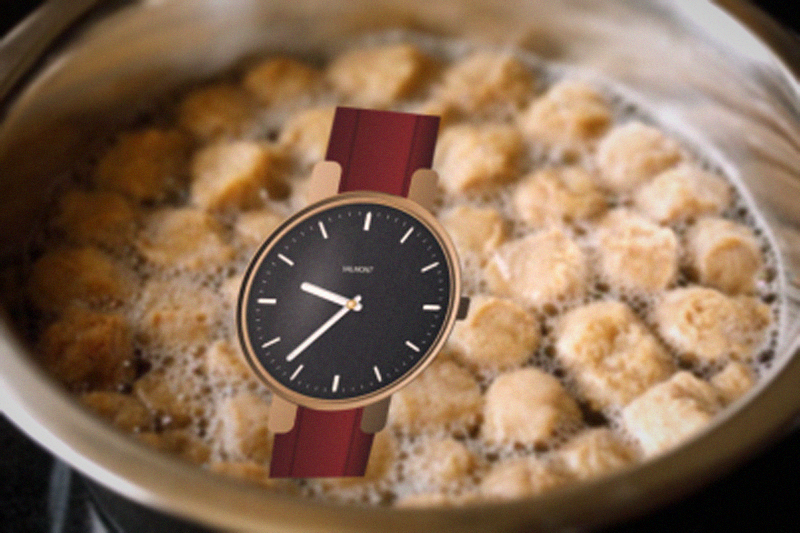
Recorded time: 9:37
